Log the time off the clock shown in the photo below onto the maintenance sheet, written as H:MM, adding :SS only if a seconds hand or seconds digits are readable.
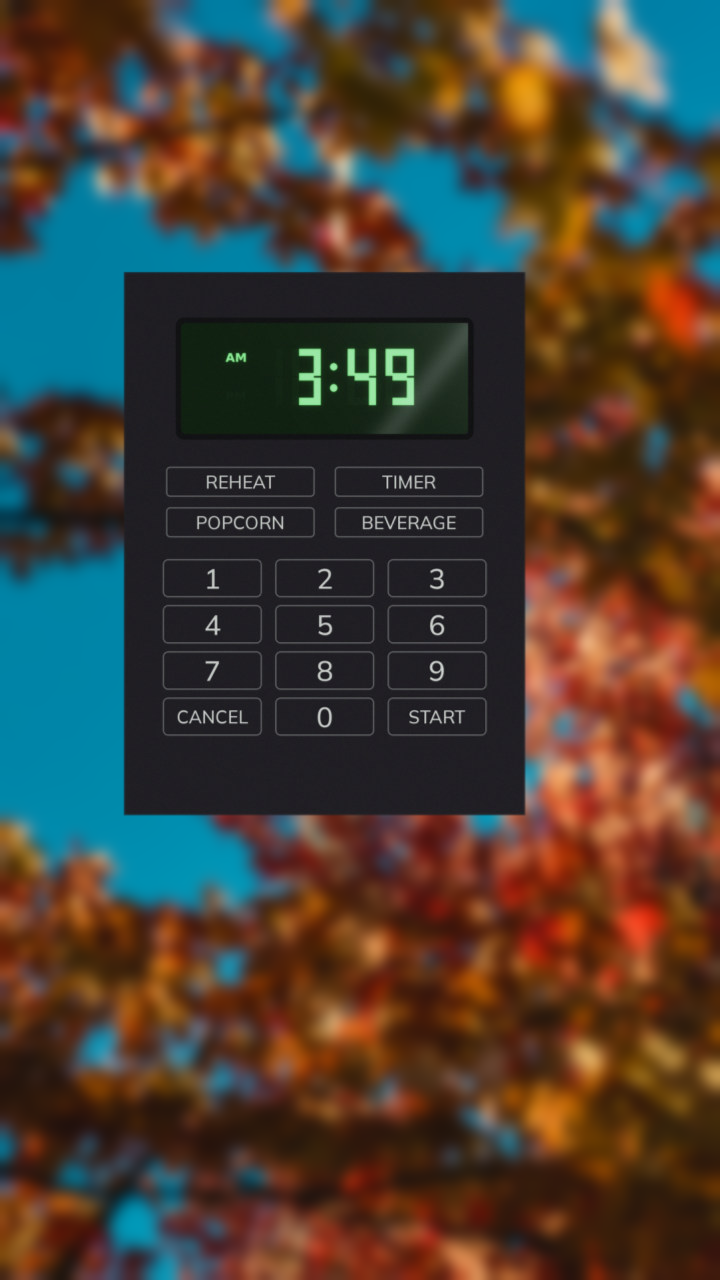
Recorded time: 3:49
